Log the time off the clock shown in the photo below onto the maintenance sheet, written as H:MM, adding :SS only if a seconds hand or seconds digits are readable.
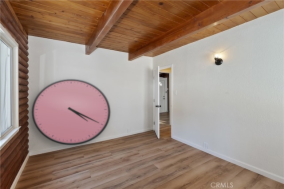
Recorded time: 4:20
